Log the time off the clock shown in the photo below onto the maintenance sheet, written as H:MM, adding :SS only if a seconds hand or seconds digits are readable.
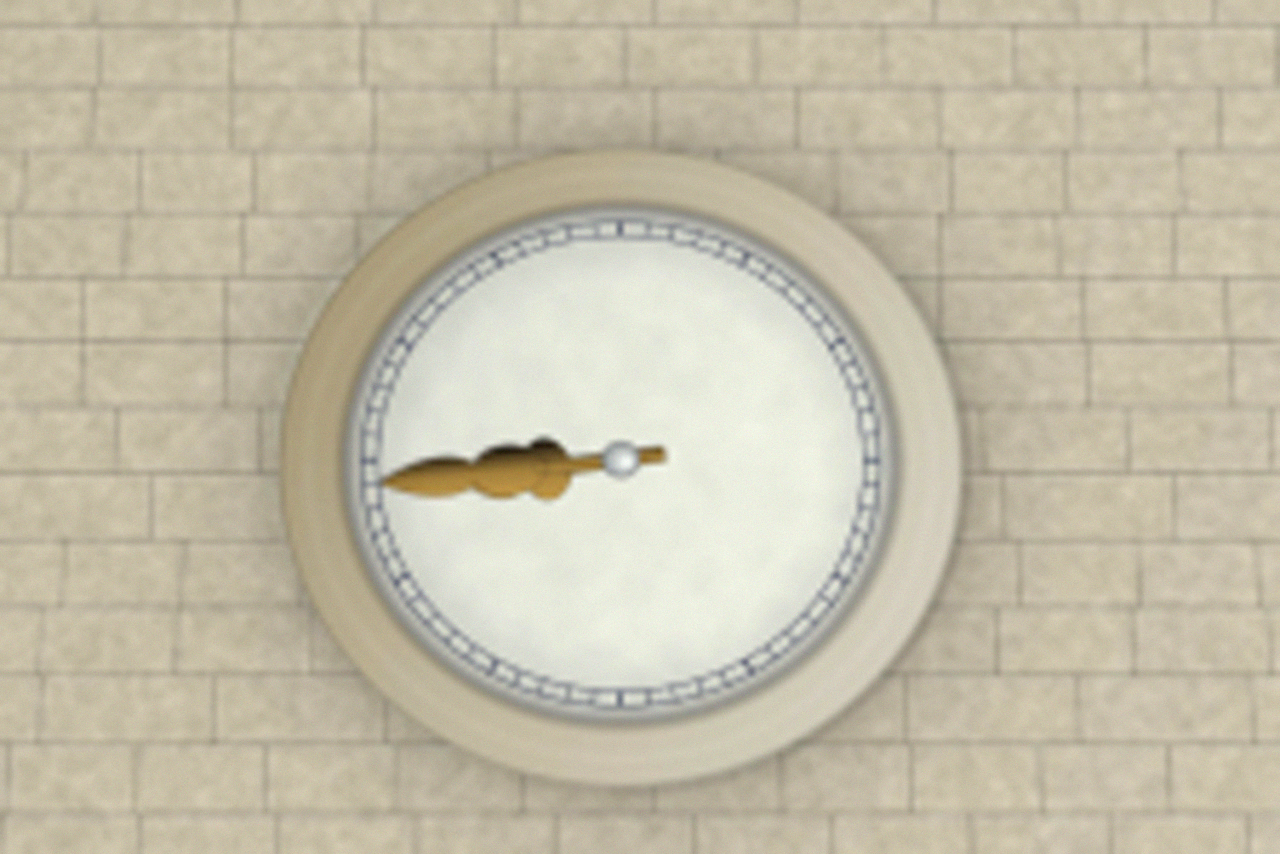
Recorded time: 8:44
